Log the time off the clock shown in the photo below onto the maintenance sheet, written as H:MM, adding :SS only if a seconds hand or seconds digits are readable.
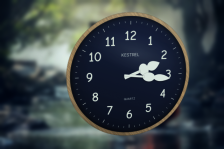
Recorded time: 2:16
